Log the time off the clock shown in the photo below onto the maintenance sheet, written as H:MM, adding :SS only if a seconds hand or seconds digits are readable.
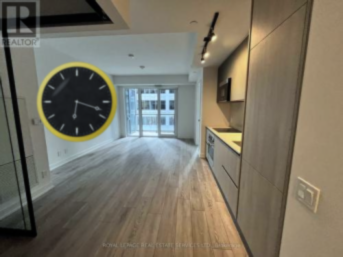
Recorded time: 6:18
